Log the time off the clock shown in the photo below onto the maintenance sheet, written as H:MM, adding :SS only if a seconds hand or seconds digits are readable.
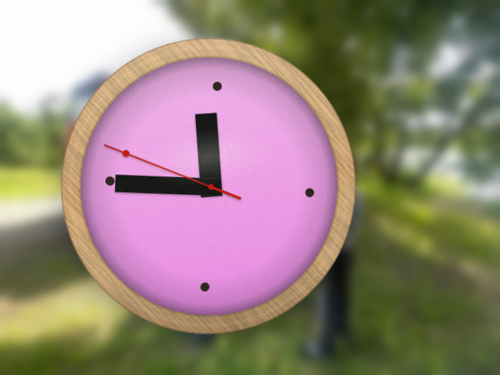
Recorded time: 11:44:48
